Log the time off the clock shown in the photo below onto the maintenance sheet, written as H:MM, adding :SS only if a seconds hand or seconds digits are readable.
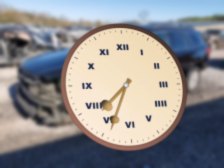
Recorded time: 7:34
